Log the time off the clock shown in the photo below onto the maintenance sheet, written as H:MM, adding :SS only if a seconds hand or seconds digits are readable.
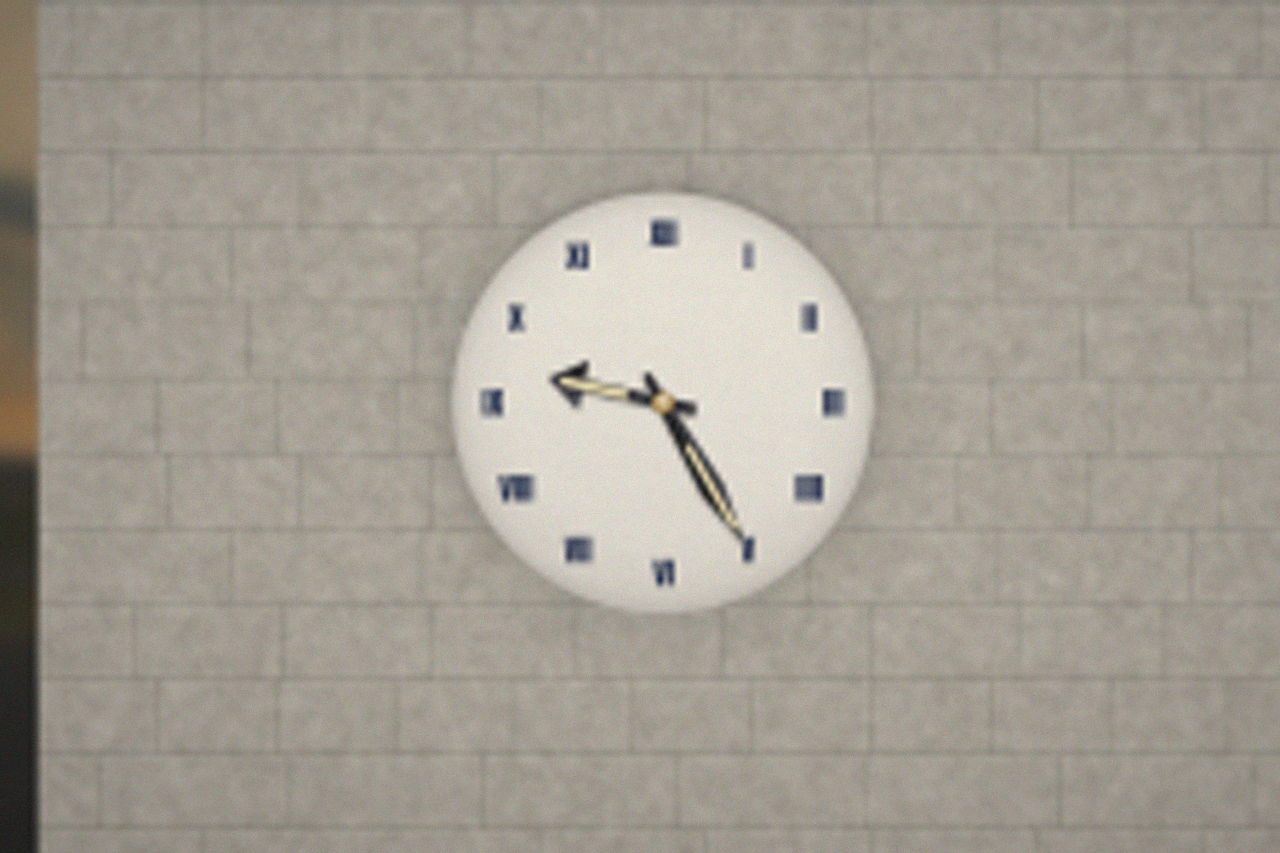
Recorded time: 9:25
